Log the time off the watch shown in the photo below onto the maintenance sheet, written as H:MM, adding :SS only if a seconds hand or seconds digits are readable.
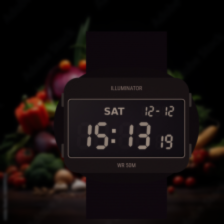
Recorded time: 15:13:19
